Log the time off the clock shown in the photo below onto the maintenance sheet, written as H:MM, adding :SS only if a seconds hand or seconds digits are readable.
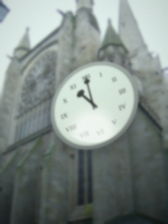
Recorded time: 11:00
